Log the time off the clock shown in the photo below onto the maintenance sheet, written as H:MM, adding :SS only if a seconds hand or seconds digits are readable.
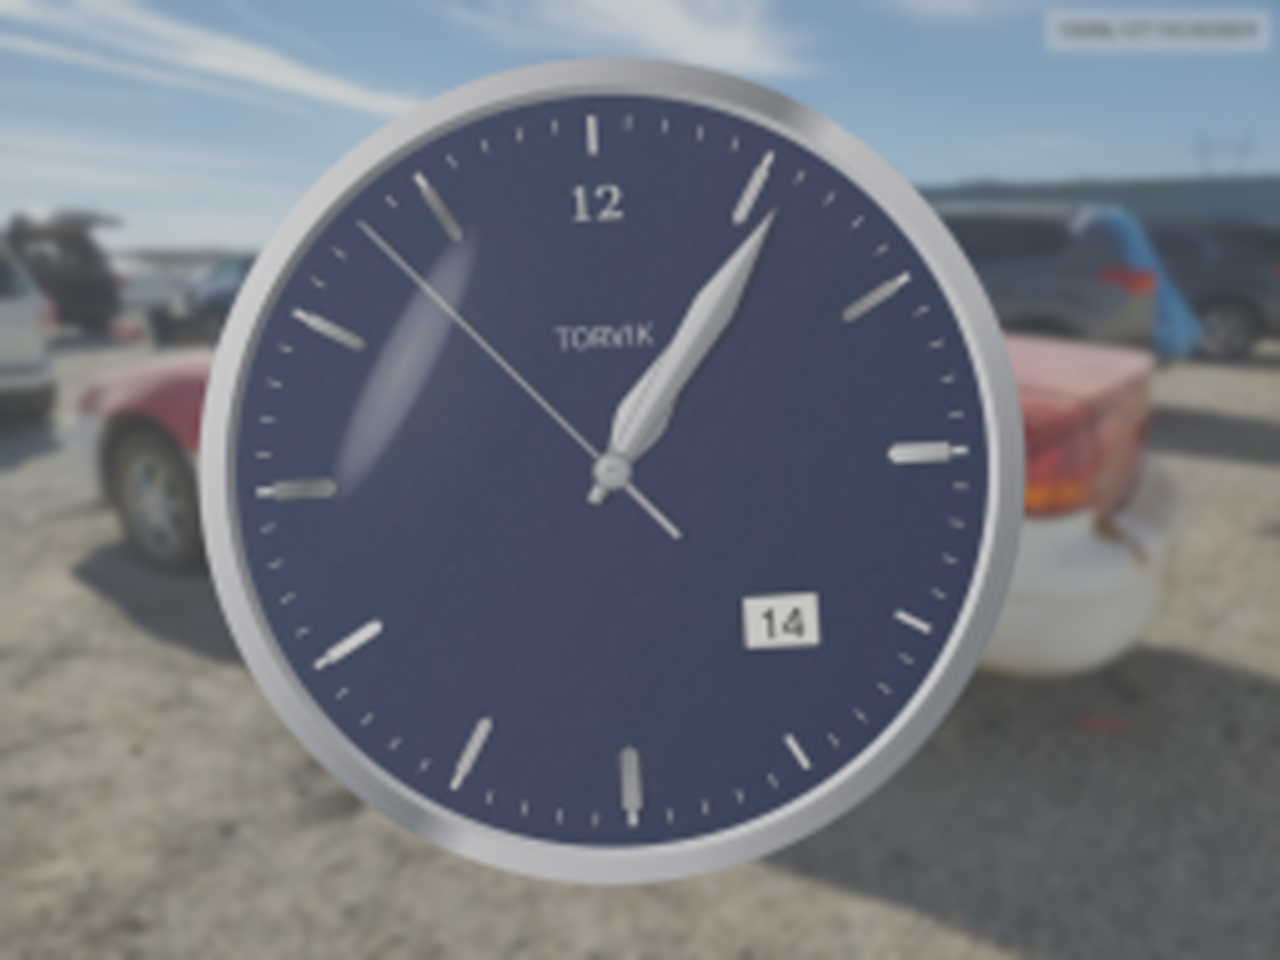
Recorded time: 1:05:53
